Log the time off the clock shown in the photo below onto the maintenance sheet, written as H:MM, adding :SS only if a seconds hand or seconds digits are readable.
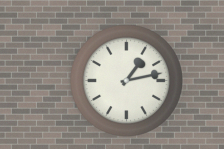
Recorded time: 1:13
